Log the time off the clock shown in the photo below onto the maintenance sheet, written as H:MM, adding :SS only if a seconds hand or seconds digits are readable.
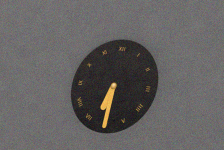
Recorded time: 6:30
